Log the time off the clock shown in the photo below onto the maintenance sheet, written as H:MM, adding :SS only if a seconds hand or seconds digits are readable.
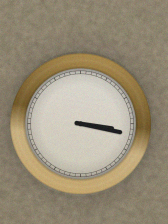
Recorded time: 3:17
